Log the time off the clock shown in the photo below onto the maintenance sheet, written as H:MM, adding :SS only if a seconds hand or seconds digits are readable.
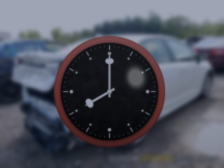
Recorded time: 8:00
